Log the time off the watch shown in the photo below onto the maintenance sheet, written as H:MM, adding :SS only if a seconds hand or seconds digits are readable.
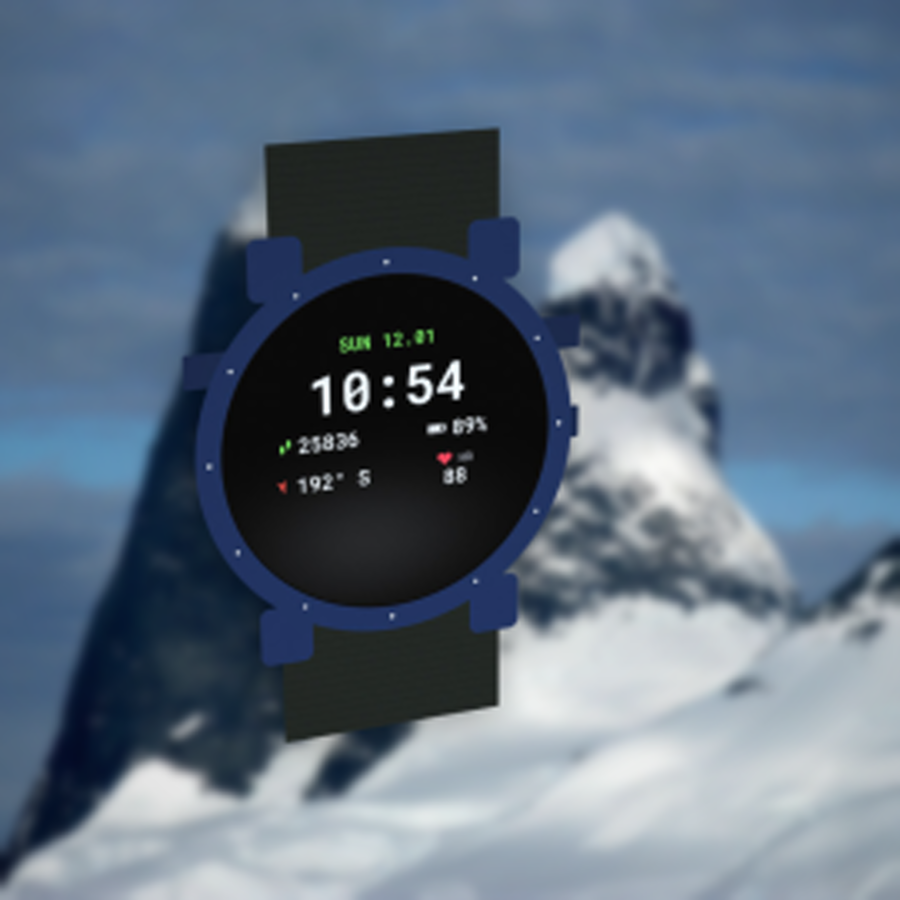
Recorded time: 10:54
